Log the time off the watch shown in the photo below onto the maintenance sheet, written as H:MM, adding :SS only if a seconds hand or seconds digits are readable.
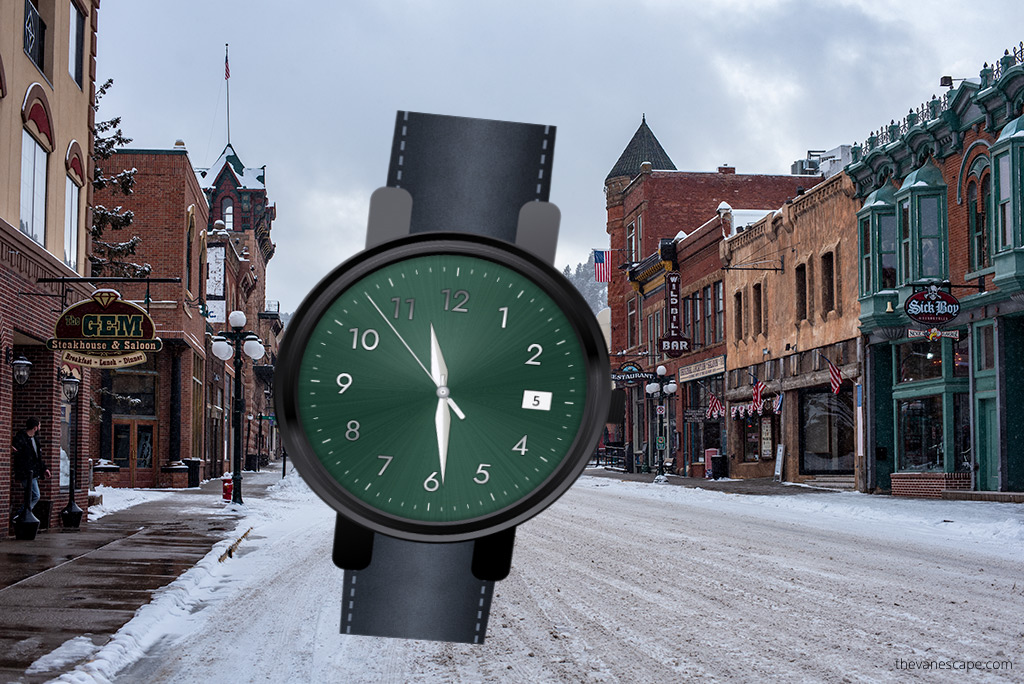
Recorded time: 11:28:53
